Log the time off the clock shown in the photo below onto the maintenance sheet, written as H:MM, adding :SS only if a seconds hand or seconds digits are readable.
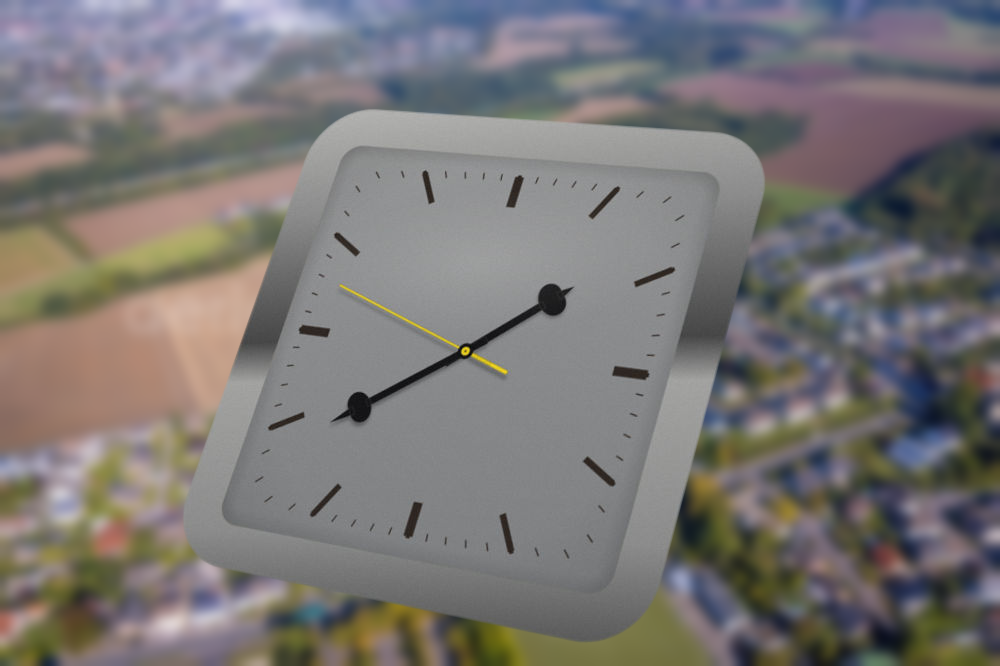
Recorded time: 1:38:48
